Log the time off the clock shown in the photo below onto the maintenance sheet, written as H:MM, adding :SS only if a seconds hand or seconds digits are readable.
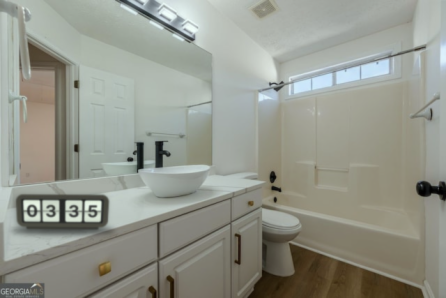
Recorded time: 3:35
